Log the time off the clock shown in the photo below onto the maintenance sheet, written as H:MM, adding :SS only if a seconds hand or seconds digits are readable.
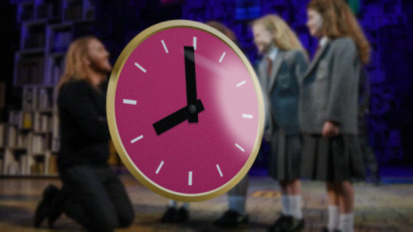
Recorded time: 7:59
